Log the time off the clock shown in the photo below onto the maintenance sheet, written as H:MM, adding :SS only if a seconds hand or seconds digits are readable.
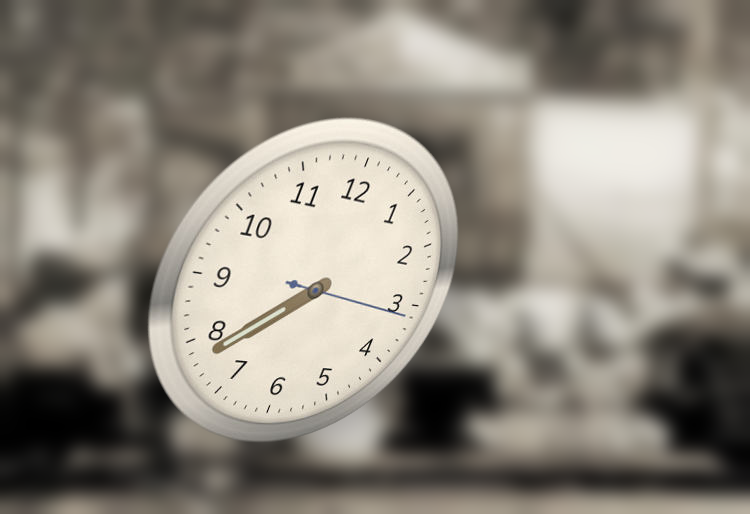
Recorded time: 7:38:16
